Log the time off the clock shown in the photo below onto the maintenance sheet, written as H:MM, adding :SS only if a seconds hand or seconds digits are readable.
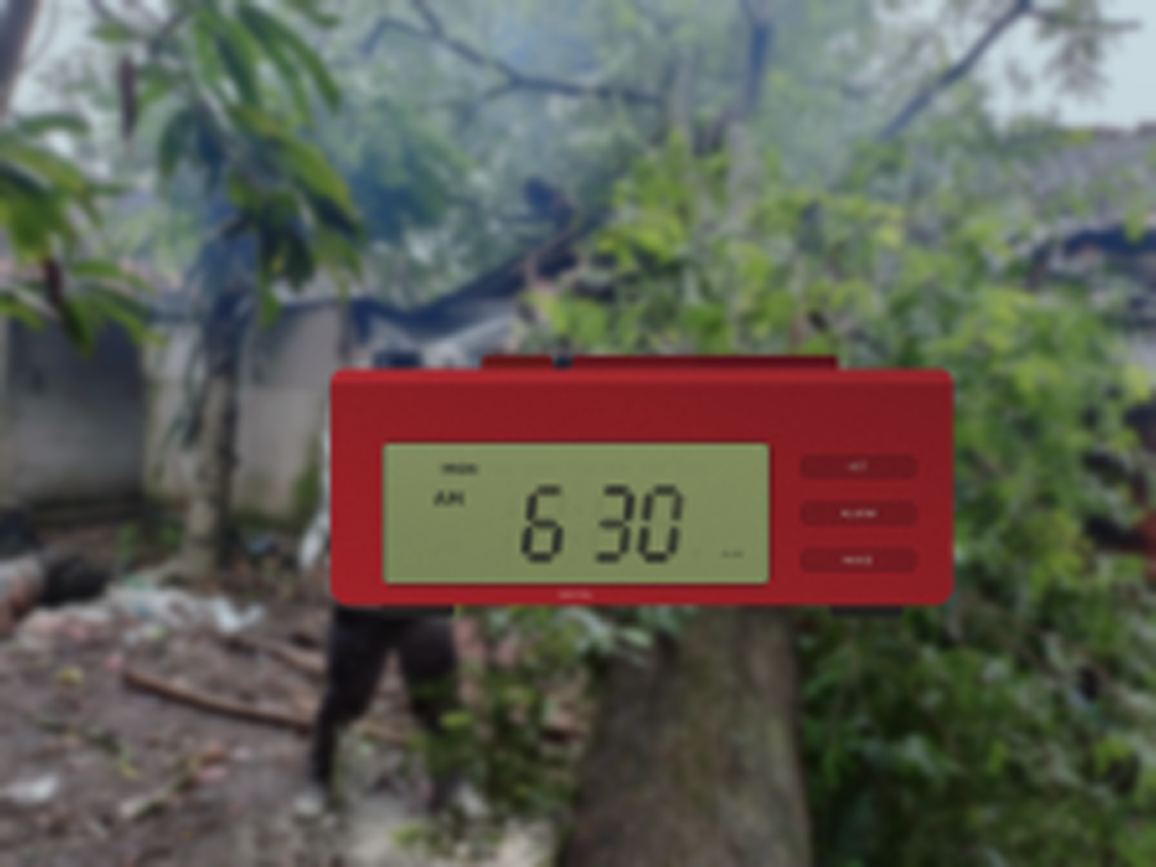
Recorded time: 6:30
